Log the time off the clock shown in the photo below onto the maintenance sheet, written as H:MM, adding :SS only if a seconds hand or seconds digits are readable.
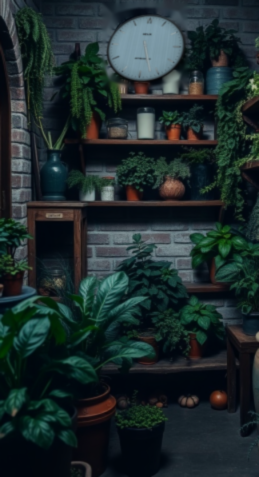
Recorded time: 5:27
